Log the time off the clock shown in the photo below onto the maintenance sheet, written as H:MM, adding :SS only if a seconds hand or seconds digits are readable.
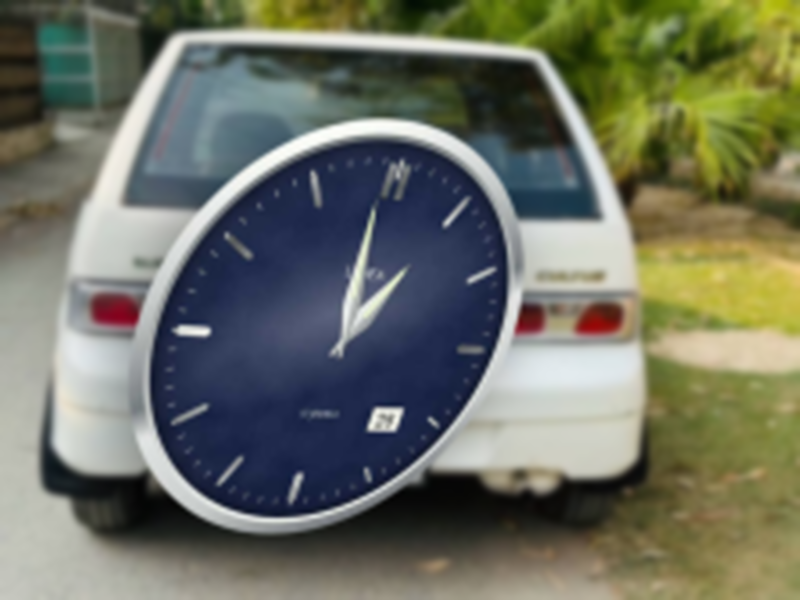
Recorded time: 12:59
